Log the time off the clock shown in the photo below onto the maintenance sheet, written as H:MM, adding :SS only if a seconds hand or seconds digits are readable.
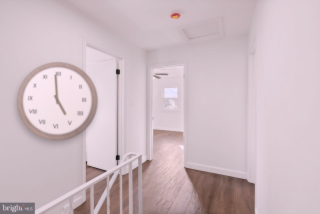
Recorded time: 4:59
